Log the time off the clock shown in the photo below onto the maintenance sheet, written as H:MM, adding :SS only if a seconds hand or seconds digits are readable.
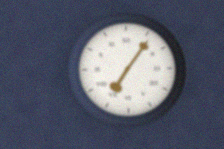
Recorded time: 7:06
